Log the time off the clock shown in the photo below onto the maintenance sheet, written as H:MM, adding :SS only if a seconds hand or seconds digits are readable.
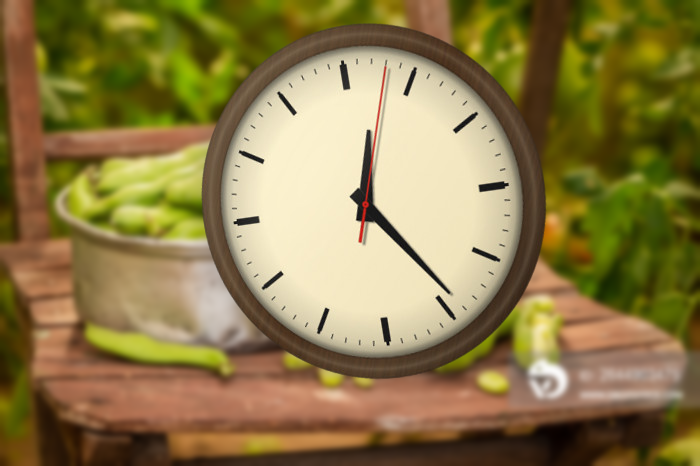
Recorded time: 12:24:03
